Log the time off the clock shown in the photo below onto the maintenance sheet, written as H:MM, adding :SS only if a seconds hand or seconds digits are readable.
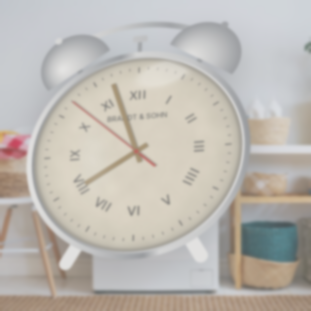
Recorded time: 7:56:52
